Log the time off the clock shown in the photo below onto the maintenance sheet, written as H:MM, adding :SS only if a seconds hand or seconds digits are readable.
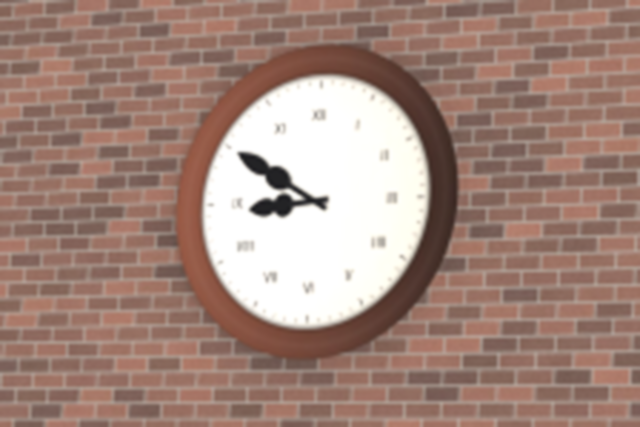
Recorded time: 8:50
